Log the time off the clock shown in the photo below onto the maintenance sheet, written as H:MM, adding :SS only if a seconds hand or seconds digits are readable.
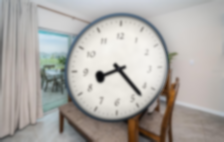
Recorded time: 8:23
